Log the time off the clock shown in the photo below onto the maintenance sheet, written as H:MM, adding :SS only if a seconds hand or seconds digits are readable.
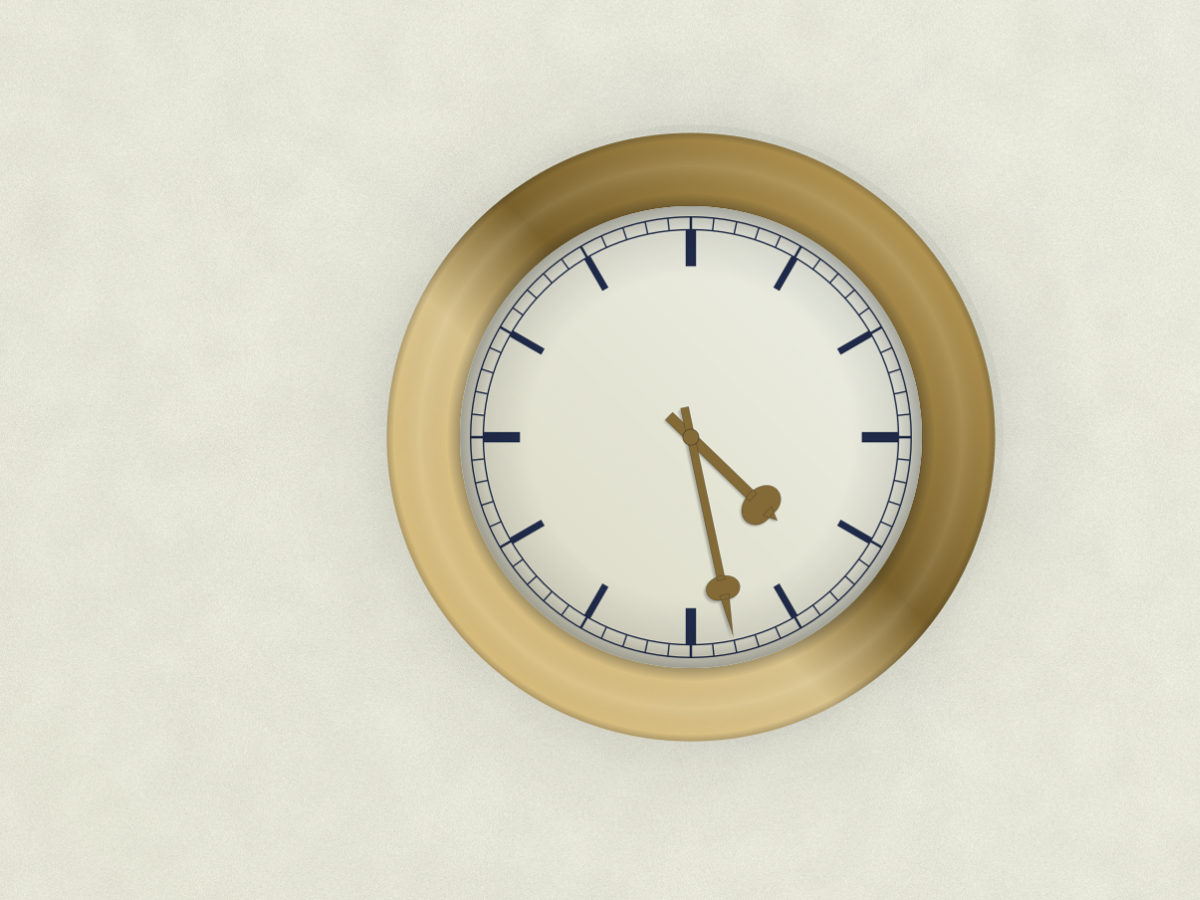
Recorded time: 4:28
